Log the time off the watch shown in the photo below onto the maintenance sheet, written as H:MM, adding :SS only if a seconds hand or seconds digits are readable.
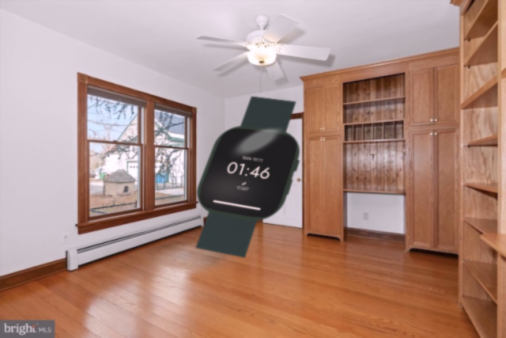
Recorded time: 1:46
